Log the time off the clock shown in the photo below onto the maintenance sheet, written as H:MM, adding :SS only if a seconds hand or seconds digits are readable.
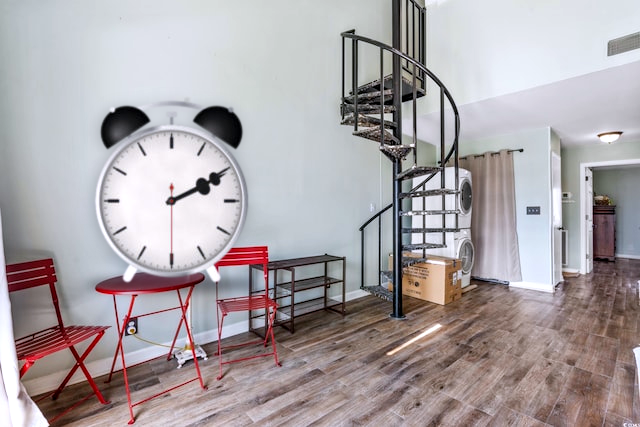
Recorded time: 2:10:30
